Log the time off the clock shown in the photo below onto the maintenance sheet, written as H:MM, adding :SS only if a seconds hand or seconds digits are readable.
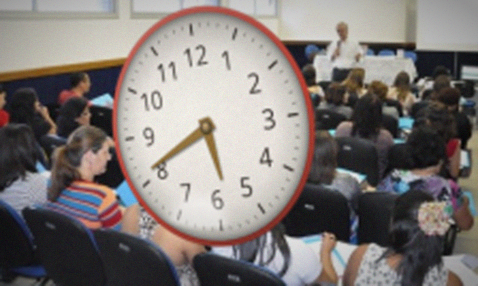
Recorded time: 5:41
